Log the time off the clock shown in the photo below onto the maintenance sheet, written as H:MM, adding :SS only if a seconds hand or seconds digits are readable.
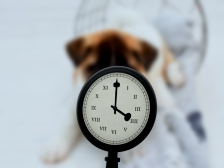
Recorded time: 4:00
